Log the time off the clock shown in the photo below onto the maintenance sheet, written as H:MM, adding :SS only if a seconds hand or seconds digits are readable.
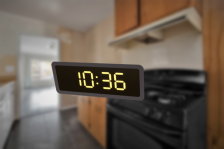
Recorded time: 10:36
